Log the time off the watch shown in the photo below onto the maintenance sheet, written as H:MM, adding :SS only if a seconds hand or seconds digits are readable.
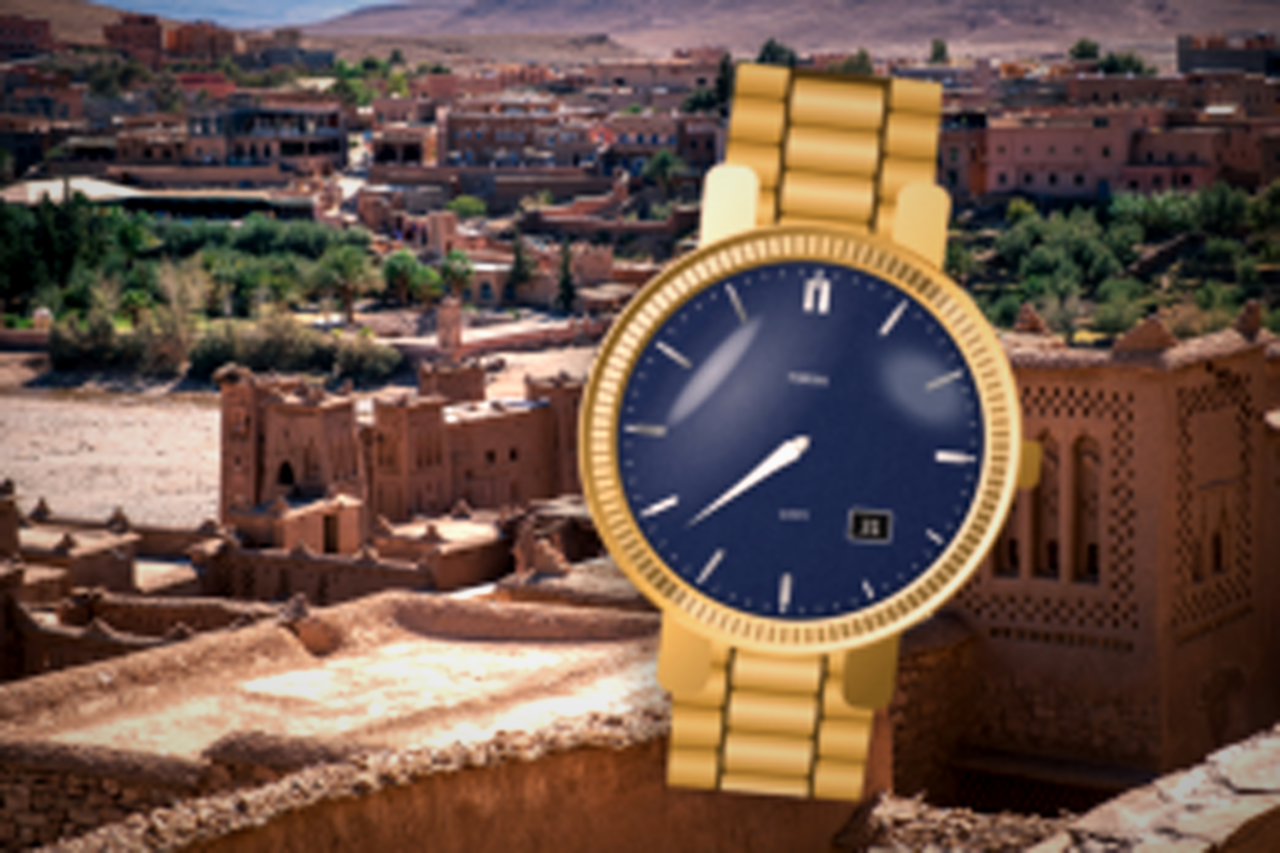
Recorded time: 7:38
